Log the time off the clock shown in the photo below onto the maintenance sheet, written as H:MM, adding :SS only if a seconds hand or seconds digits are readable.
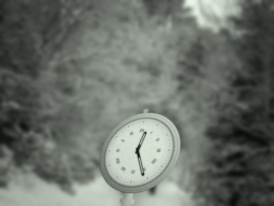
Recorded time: 12:26
